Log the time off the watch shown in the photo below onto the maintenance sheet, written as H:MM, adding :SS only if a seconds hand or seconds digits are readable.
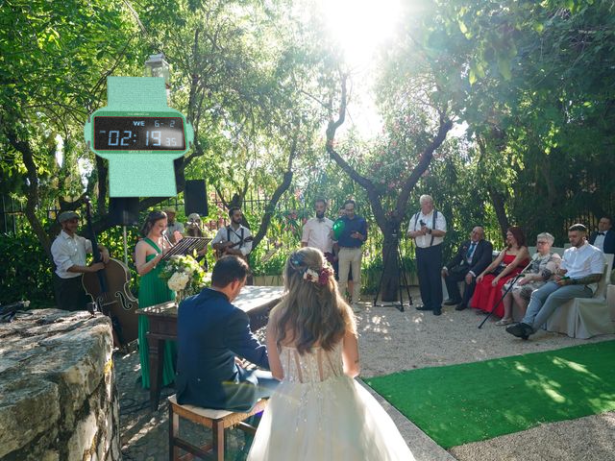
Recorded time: 2:19:35
